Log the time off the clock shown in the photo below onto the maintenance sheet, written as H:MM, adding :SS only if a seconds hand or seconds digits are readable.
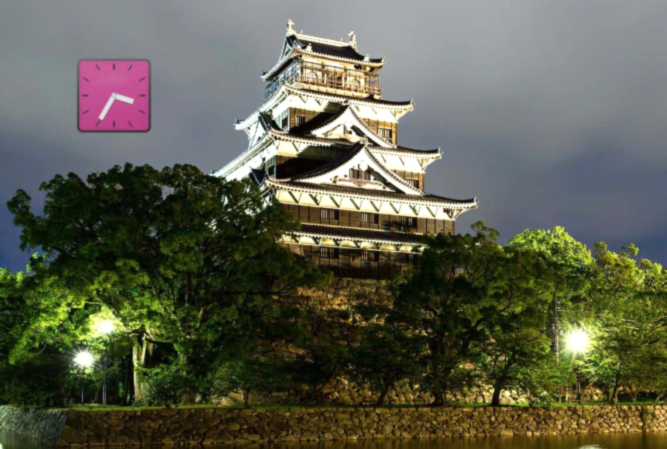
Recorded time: 3:35
